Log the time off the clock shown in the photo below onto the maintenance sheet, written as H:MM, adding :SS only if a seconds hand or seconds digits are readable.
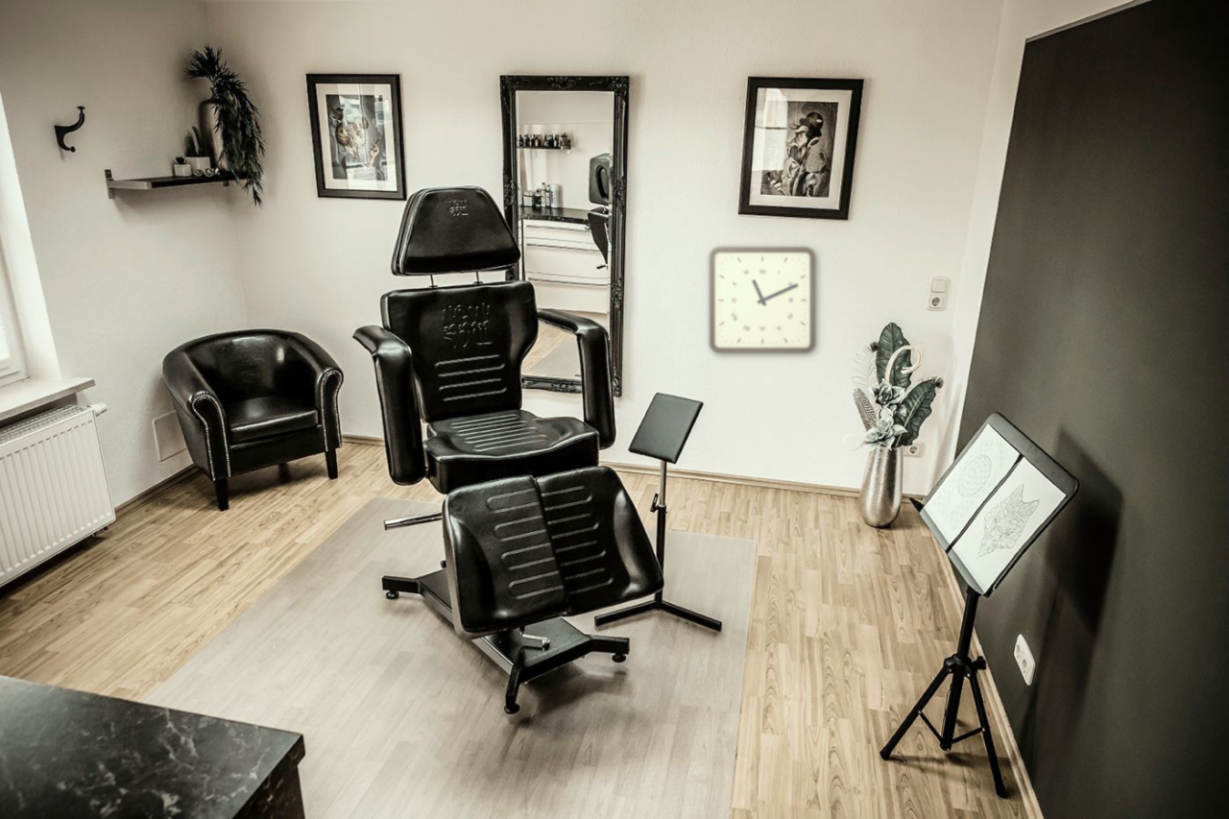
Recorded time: 11:11
